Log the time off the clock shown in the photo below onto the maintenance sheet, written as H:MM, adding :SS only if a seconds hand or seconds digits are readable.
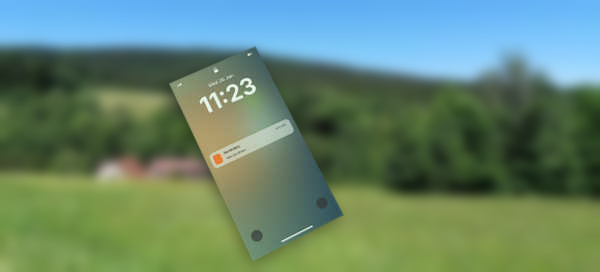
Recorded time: 11:23
